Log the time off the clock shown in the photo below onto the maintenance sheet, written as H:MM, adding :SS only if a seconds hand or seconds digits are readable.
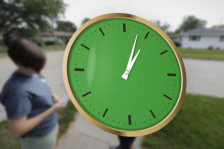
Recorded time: 1:03
